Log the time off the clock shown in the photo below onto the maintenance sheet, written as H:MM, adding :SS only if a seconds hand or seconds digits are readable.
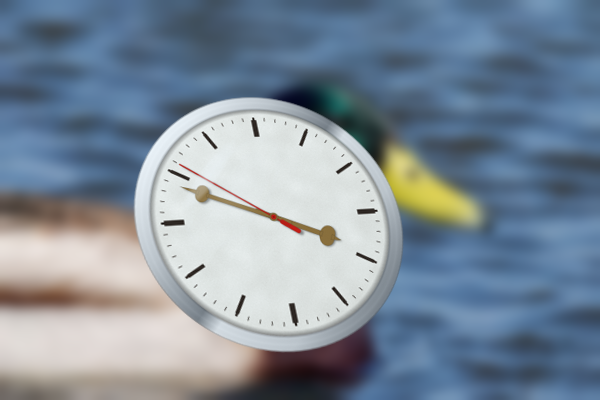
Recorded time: 3:48:51
